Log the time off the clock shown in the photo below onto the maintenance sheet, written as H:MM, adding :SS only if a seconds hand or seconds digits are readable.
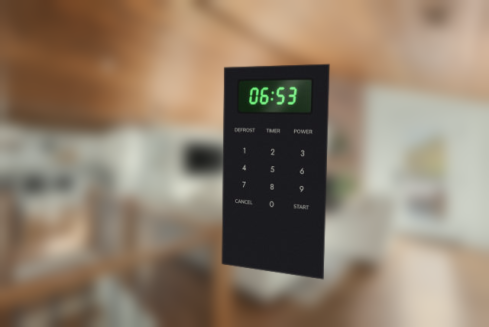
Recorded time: 6:53
